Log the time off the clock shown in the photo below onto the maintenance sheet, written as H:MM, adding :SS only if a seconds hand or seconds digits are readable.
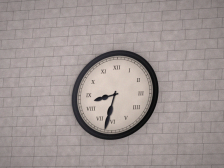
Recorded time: 8:32
